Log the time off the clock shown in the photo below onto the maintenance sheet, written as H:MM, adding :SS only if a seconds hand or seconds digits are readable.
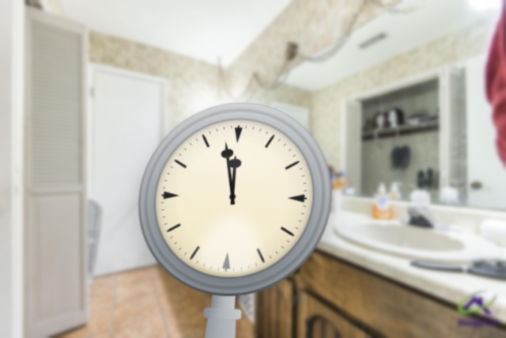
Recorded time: 11:58
